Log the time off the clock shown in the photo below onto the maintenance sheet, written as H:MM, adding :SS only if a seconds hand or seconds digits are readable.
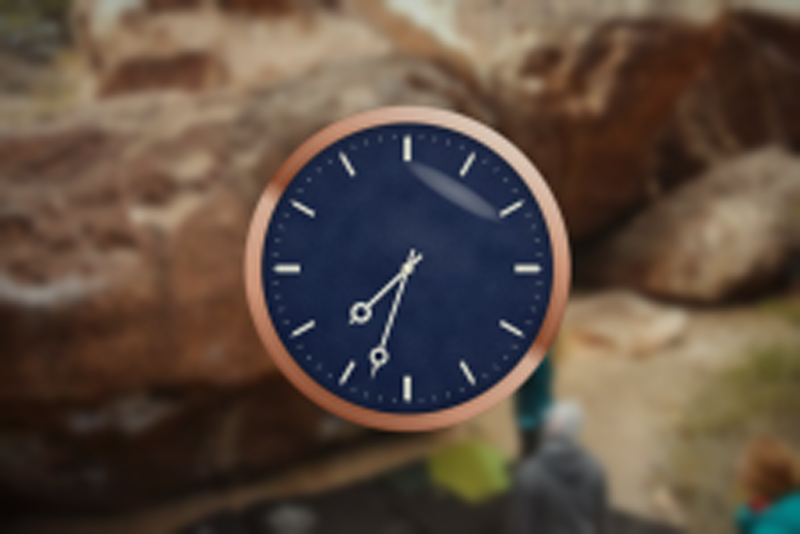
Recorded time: 7:33
